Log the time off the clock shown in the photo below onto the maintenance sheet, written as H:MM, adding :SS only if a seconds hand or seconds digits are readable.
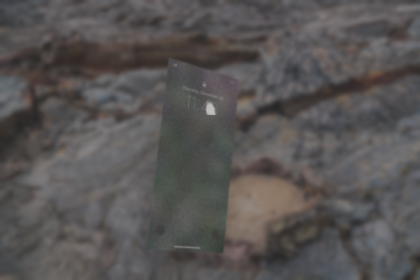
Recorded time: 11:48
